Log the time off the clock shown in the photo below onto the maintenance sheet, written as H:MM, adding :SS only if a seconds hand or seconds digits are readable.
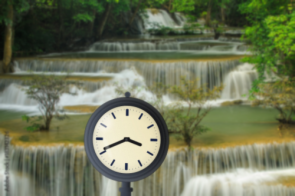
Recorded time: 3:41
